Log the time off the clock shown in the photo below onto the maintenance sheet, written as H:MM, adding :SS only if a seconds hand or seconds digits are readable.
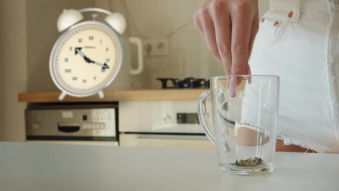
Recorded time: 10:18
